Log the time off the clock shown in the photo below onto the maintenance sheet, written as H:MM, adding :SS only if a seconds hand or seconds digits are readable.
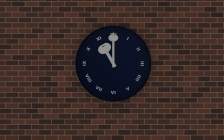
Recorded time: 11:00
